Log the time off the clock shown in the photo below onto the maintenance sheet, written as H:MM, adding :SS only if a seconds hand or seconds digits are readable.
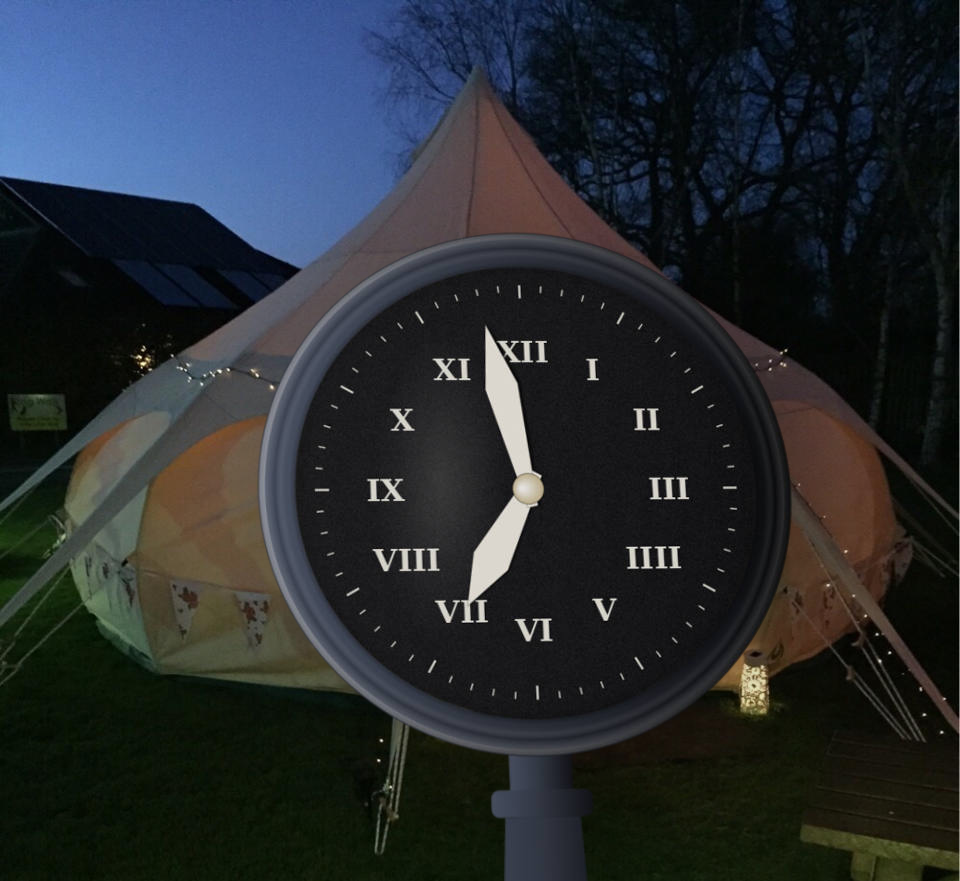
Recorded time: 6:58
